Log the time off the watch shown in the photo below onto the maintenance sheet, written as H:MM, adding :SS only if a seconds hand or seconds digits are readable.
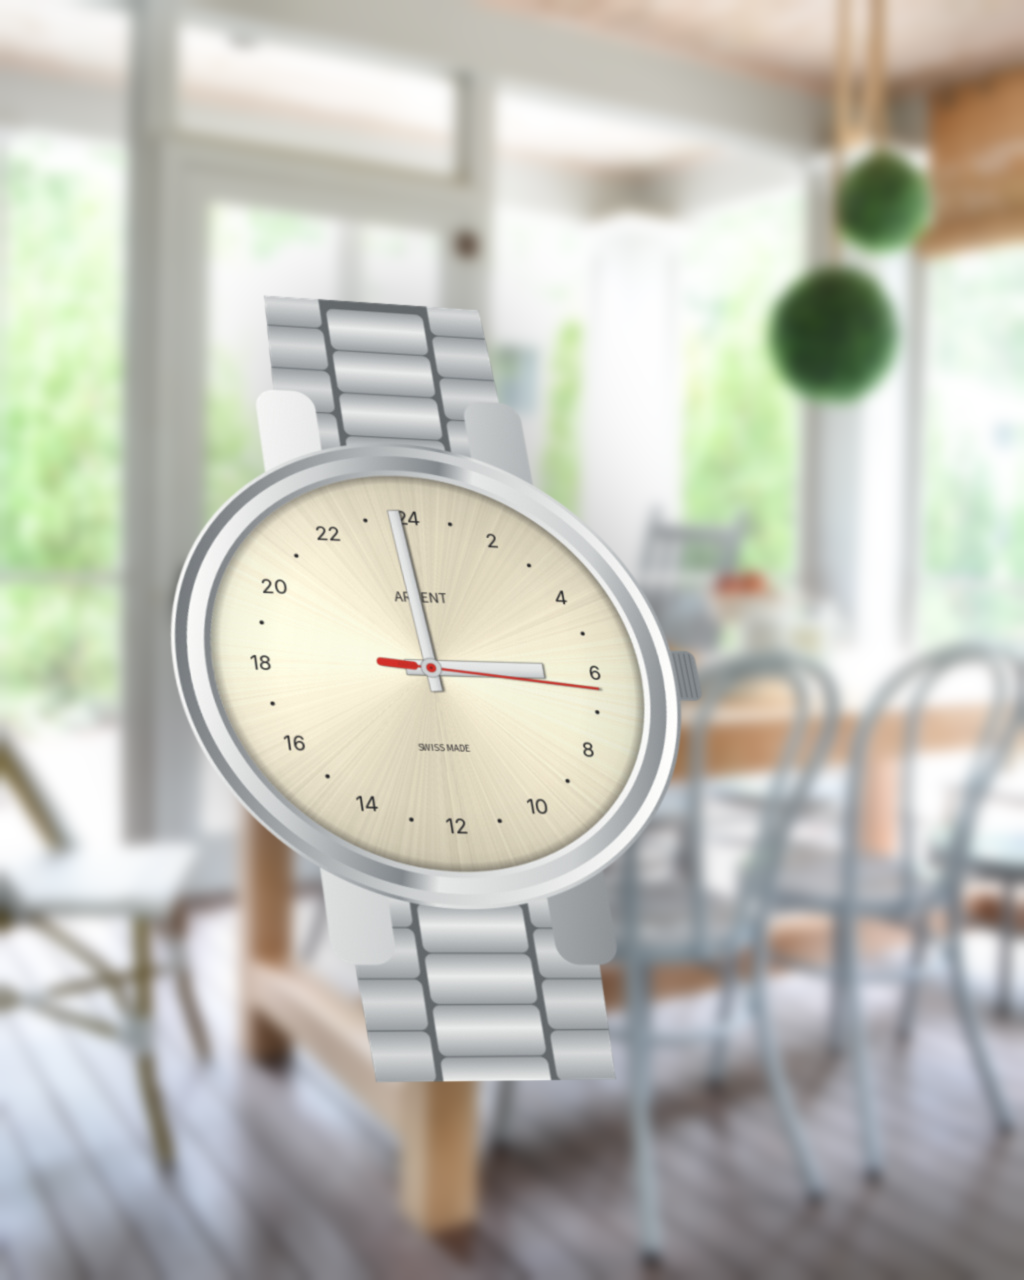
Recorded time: 5:59:16
